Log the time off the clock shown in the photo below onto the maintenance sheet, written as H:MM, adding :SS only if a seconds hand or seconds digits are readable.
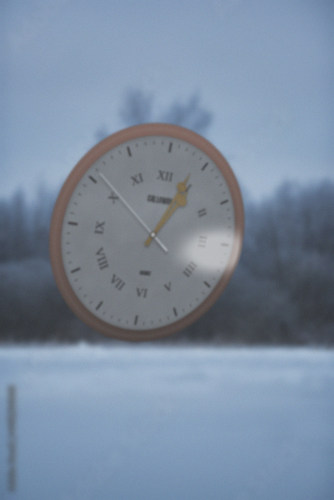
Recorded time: 1:03:51
